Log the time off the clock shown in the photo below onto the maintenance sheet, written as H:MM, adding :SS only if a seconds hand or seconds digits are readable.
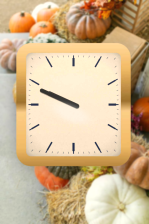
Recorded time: 9:49
